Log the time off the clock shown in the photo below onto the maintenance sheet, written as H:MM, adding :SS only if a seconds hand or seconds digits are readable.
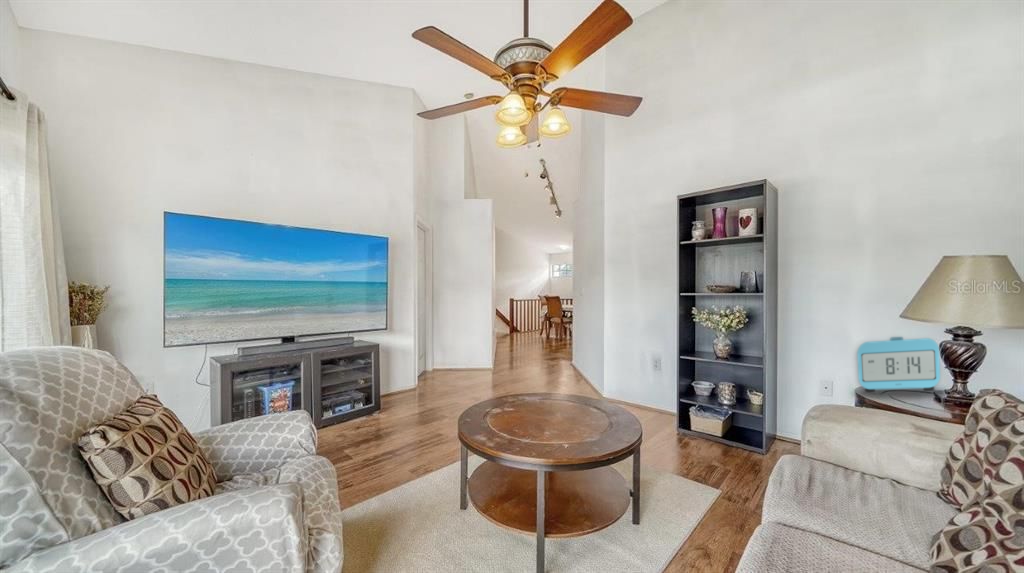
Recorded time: 8:14
